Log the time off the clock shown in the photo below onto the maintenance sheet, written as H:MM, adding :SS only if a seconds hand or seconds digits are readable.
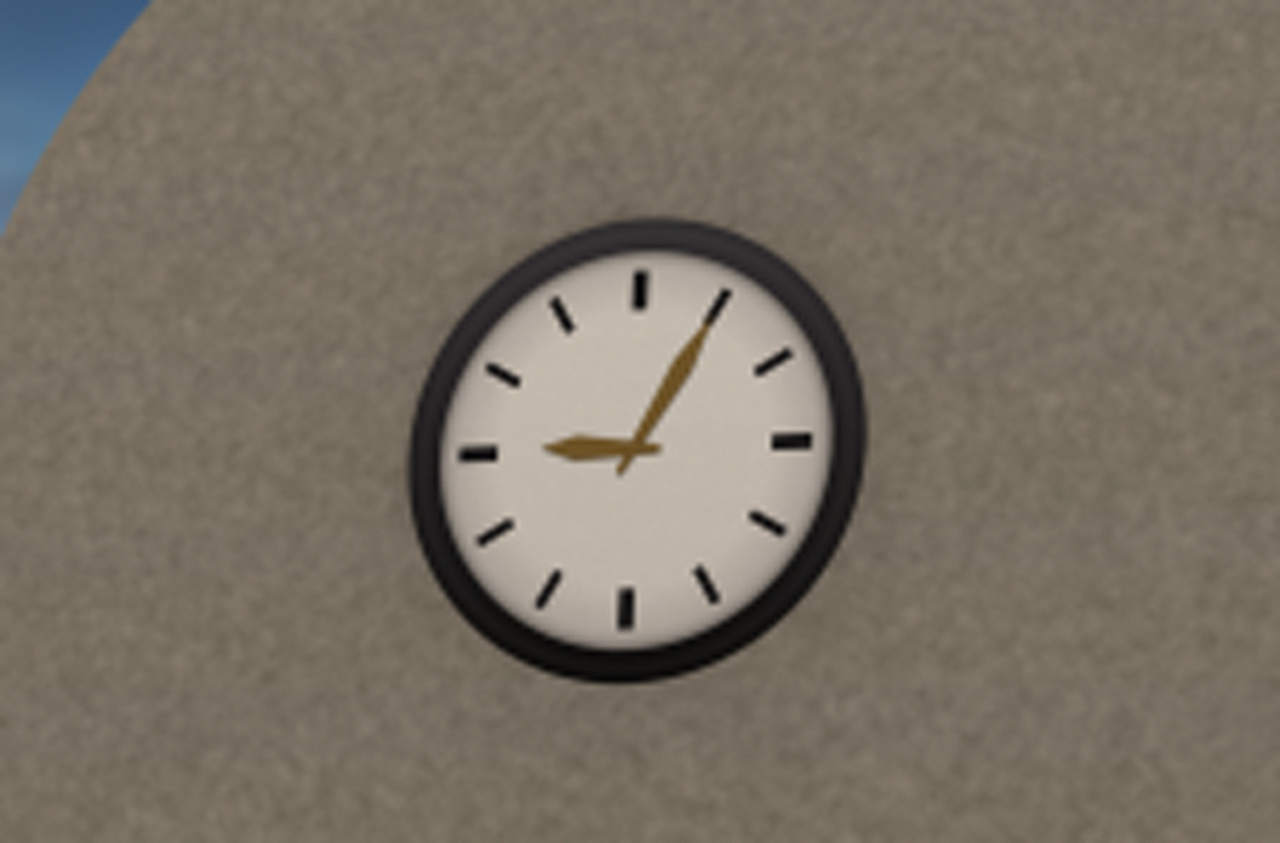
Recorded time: 9:05
